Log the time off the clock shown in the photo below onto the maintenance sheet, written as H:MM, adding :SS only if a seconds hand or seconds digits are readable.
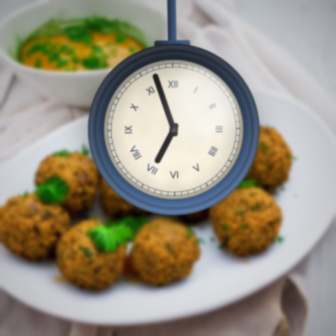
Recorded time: 6:57
